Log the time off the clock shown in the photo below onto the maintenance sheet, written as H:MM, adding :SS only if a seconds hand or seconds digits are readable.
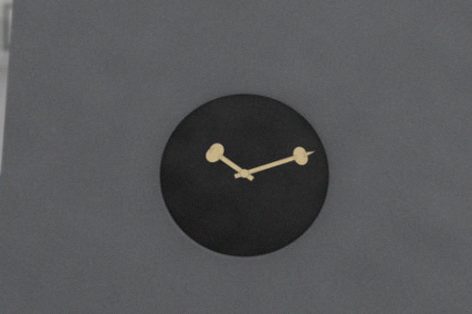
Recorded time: 10:12
